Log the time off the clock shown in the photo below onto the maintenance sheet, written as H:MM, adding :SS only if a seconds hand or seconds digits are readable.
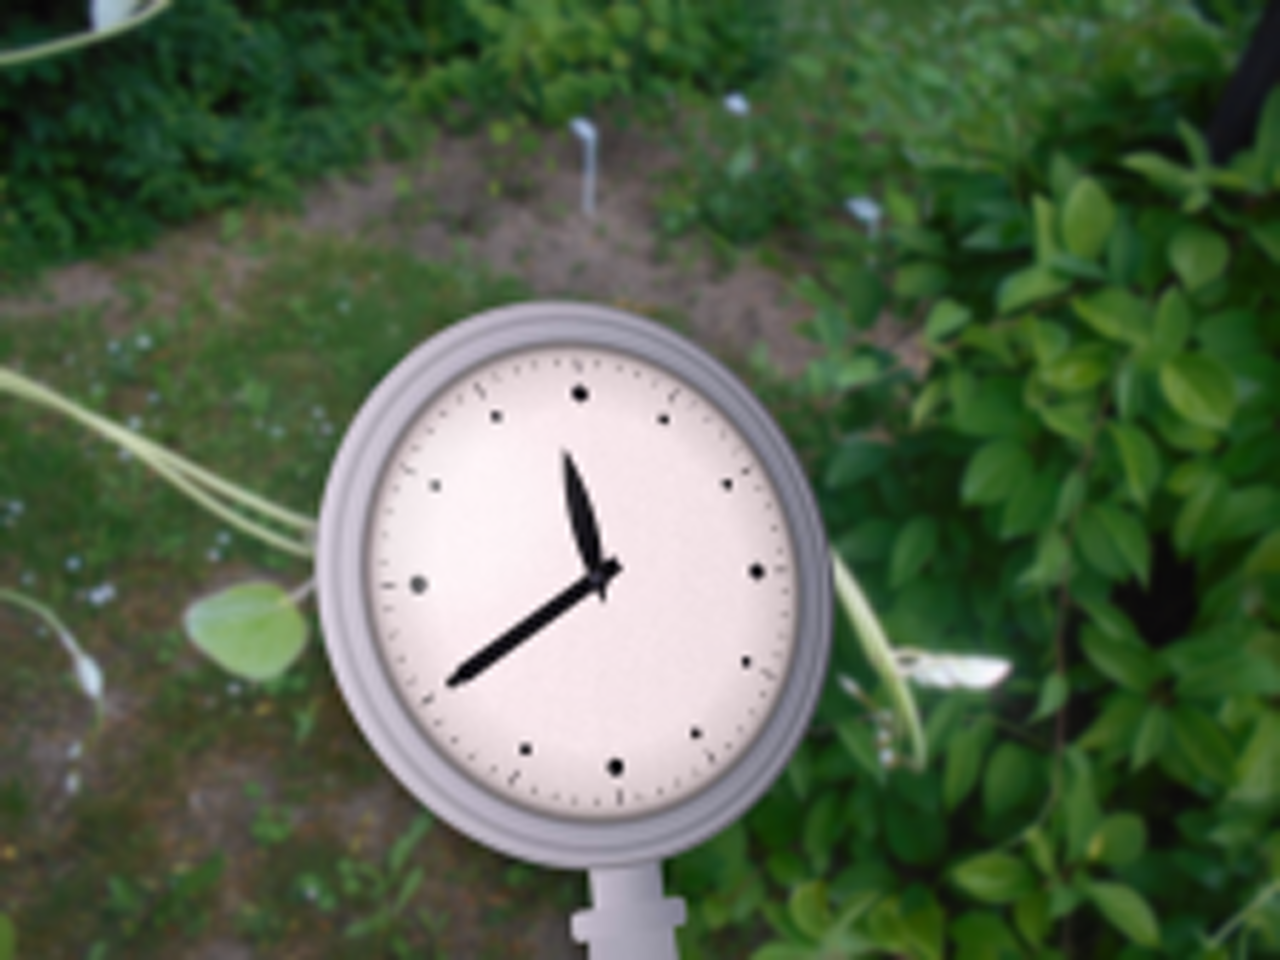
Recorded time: 11:40
